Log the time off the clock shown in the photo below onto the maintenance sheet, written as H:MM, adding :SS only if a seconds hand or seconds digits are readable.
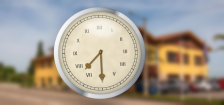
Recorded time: 7:30
